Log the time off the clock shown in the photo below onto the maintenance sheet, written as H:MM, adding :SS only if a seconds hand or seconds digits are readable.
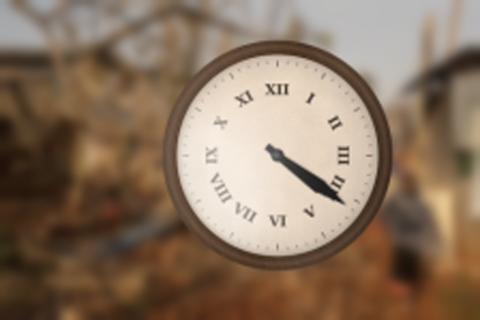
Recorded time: 4:21
